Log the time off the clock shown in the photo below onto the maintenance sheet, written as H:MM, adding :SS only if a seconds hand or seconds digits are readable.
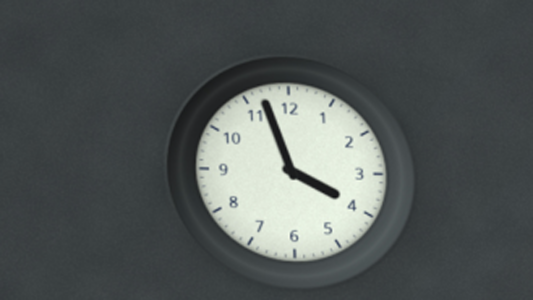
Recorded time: 3:57
